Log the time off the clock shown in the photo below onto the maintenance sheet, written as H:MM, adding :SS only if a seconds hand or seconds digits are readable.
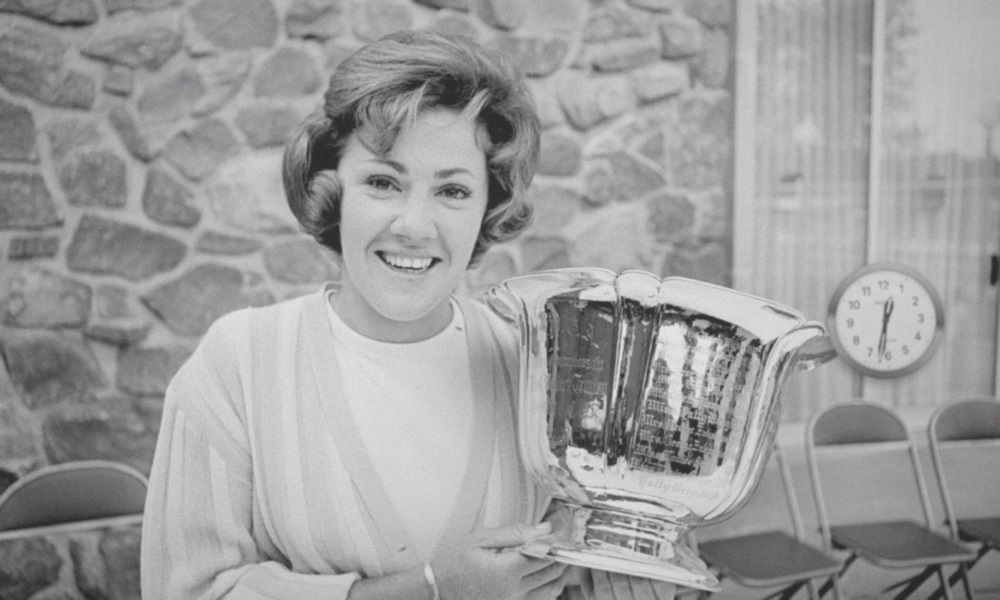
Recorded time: 12:32
